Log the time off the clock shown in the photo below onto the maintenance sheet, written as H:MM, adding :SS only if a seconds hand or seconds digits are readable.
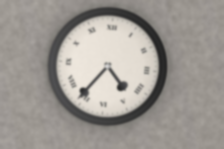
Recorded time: 4:36
